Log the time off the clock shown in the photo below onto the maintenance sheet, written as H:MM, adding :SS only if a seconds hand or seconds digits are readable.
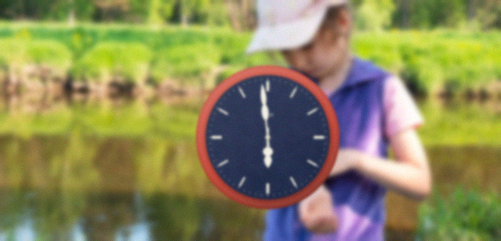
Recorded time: 5:59
